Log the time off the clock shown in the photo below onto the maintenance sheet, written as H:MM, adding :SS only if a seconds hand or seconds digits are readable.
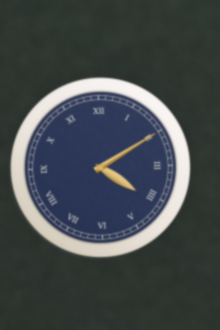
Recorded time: 4:10
